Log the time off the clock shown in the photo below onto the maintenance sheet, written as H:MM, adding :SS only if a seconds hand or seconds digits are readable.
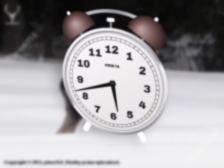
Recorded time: 5:42
